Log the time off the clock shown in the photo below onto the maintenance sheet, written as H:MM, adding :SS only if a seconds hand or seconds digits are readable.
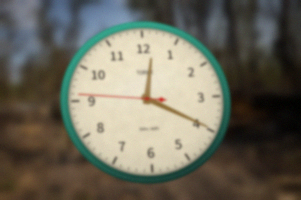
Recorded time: 12:19:46
